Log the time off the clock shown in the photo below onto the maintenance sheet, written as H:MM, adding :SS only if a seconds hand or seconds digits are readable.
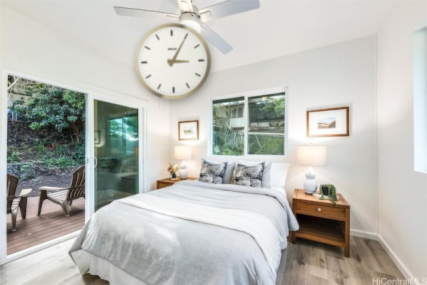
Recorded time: 3:05
